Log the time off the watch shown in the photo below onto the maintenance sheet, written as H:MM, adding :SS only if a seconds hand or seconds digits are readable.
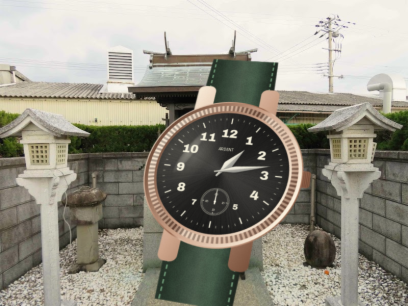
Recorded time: 1:13
